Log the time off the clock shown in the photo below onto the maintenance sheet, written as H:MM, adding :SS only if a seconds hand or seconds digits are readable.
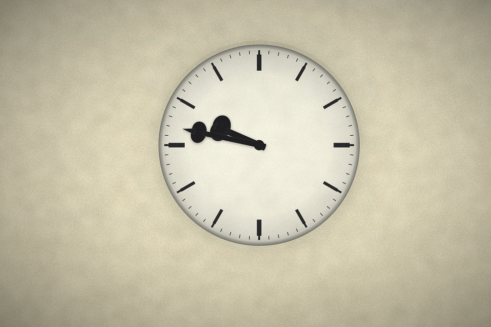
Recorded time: 9:47
